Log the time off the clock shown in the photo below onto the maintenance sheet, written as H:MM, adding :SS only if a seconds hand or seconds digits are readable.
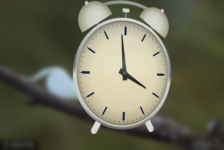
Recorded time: 3:59
